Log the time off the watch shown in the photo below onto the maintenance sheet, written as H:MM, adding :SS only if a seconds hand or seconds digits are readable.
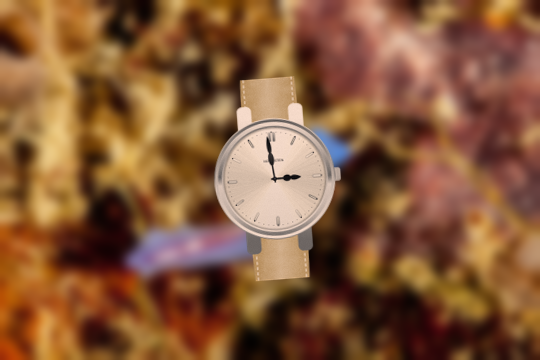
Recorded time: 2:59
